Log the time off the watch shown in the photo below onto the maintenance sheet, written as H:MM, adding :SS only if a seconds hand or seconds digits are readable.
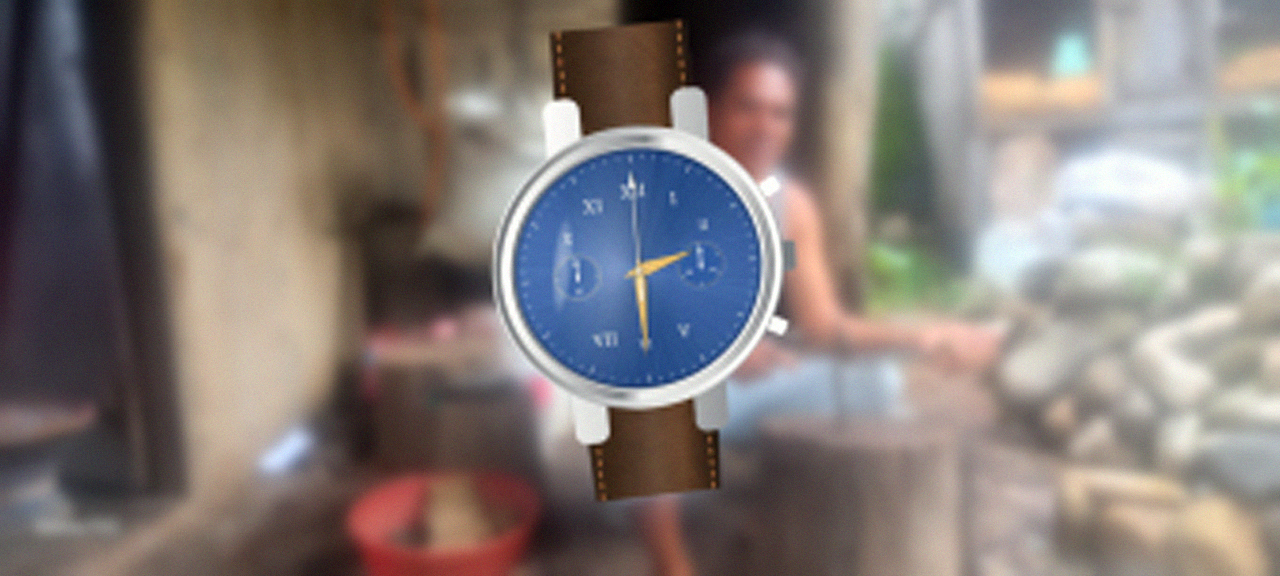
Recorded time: 2:30
